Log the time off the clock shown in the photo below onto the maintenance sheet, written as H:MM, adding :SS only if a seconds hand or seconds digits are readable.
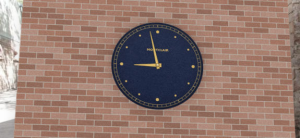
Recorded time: 8:58
